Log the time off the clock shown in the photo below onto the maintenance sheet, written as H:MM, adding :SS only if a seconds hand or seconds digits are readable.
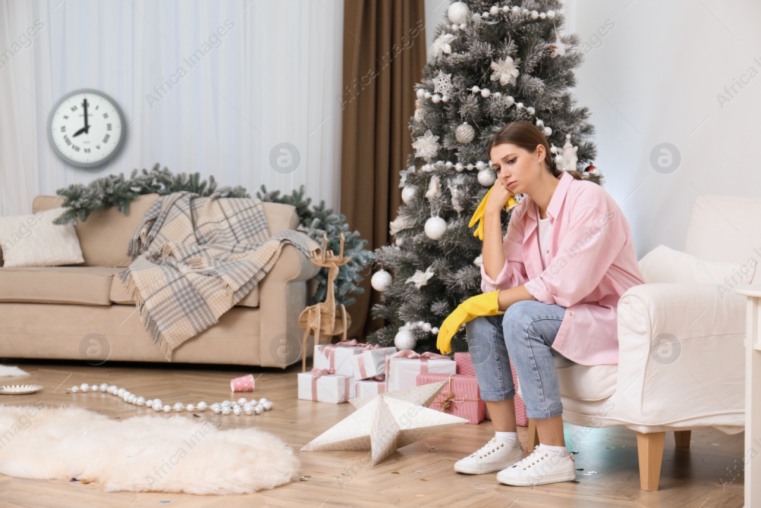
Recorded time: 8:00
